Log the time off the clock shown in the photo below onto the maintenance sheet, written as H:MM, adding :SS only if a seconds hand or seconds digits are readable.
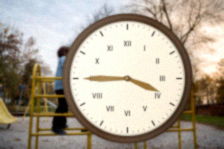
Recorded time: 3:45
